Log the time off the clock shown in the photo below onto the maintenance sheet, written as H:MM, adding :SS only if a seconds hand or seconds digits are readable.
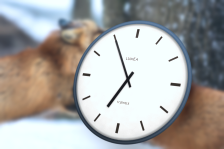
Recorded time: 6:55
